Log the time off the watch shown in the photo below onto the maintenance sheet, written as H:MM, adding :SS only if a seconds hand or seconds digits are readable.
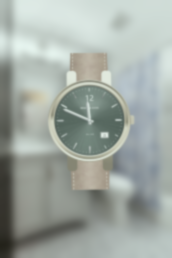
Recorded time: 11:49
